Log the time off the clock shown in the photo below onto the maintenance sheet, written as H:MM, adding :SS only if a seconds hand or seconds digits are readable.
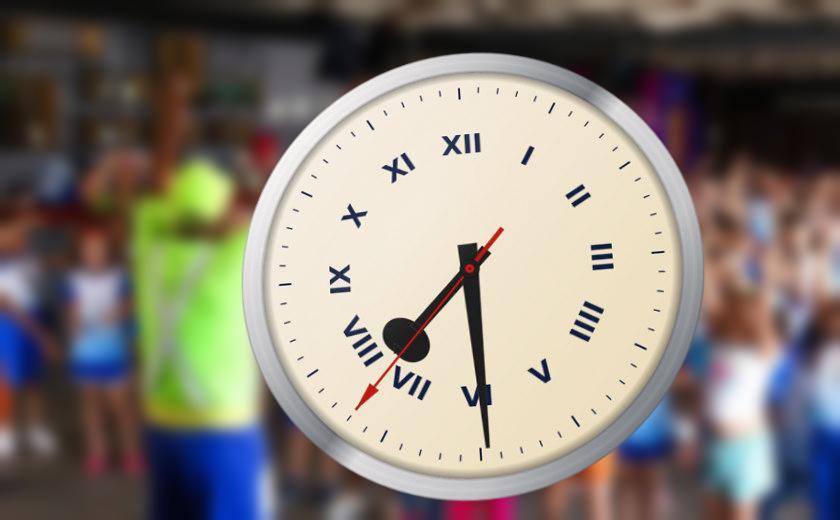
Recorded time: 7:29:37
